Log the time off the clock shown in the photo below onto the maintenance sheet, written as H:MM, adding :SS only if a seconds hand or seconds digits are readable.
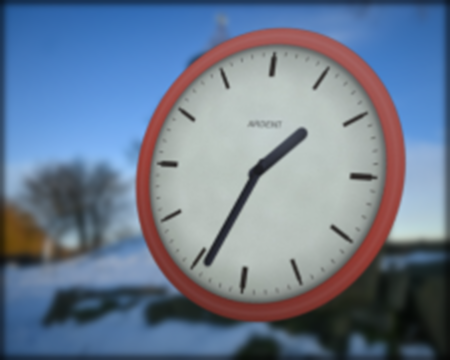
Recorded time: 1:34
